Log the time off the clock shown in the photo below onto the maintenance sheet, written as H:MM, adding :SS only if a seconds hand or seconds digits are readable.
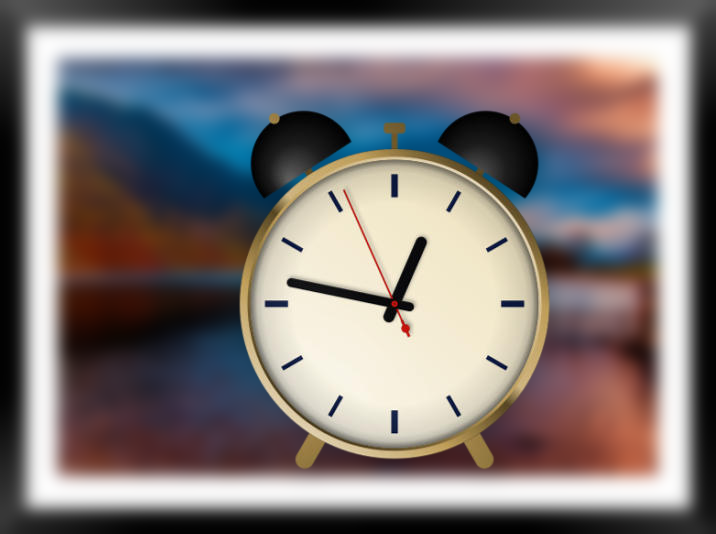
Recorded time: 12:46:56
